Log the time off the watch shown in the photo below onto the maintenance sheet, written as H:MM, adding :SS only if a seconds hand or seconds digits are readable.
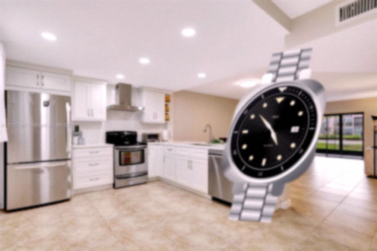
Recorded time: 4:52
